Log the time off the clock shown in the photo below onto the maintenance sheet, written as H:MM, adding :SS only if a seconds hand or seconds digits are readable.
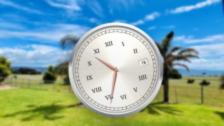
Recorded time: 10:34
